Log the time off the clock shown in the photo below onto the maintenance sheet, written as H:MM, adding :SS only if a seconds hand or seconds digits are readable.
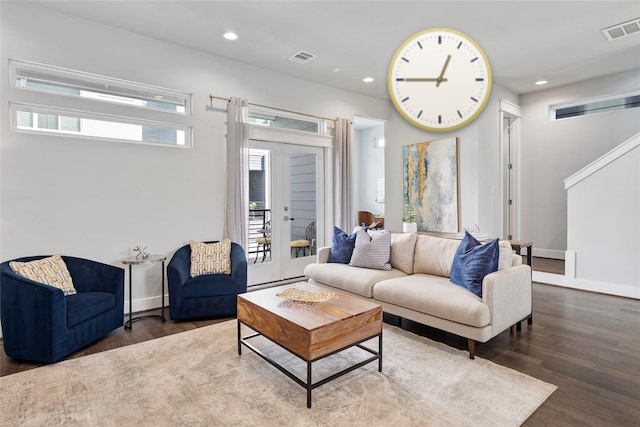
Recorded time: 12:45
